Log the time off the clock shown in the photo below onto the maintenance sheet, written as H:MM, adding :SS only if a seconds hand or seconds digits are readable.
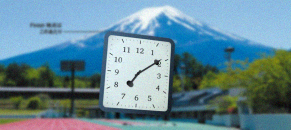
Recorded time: 7:09
